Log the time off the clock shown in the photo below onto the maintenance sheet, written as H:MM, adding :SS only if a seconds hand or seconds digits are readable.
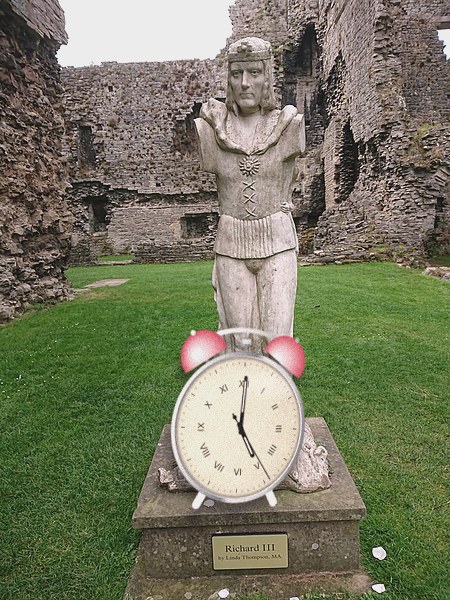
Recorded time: 5:00:24
